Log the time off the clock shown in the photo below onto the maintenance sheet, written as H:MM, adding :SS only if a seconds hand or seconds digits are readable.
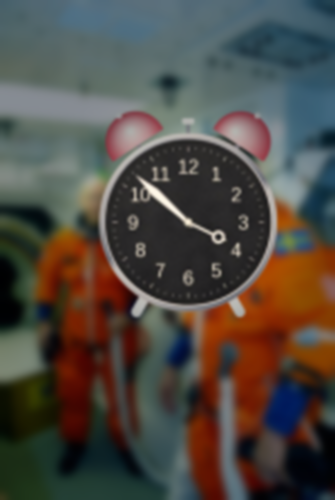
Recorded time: 3:52
